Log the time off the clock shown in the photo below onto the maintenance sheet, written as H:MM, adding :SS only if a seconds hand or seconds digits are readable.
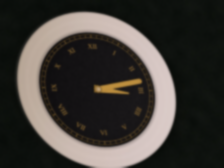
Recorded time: 3:13
